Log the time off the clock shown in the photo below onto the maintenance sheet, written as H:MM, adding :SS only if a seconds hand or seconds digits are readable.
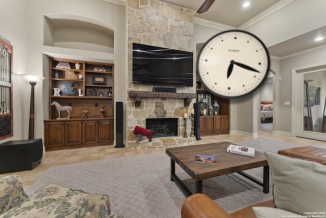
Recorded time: 6:18
